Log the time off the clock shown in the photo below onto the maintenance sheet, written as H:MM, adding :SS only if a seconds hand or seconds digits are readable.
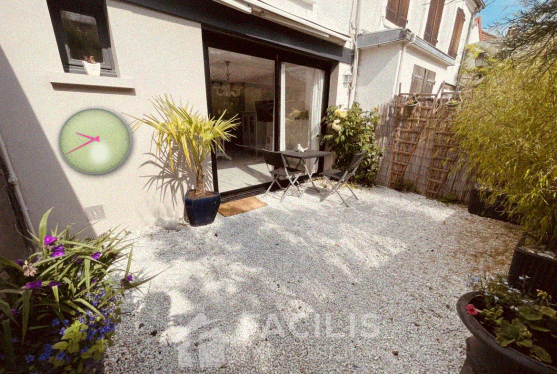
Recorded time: 9:40
